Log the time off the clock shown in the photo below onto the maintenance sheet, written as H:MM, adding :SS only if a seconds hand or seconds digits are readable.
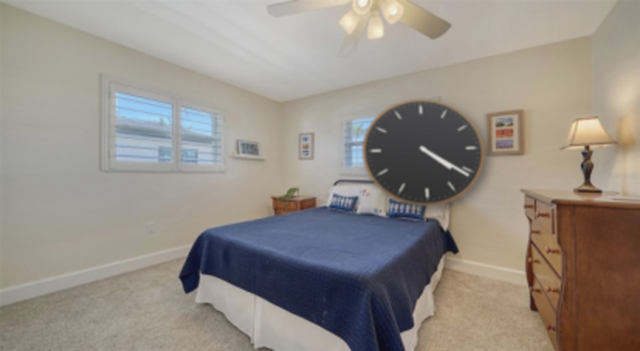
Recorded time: 4:21
